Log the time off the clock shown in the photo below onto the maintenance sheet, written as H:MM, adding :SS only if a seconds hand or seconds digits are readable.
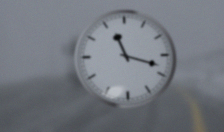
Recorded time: 11:18
